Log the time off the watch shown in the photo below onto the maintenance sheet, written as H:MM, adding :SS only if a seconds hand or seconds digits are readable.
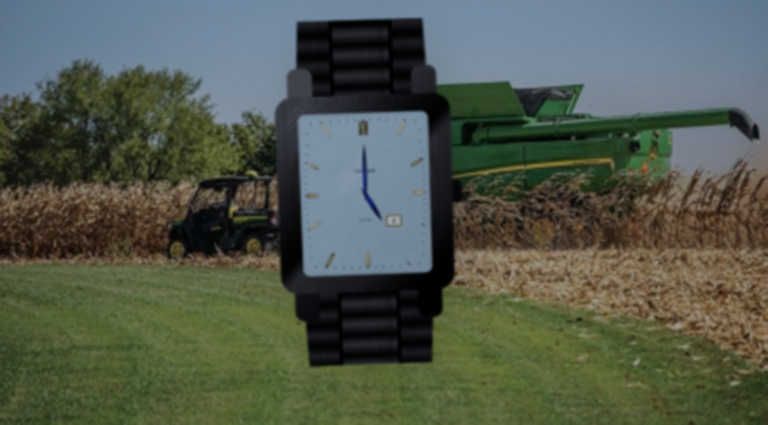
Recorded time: 5:00
